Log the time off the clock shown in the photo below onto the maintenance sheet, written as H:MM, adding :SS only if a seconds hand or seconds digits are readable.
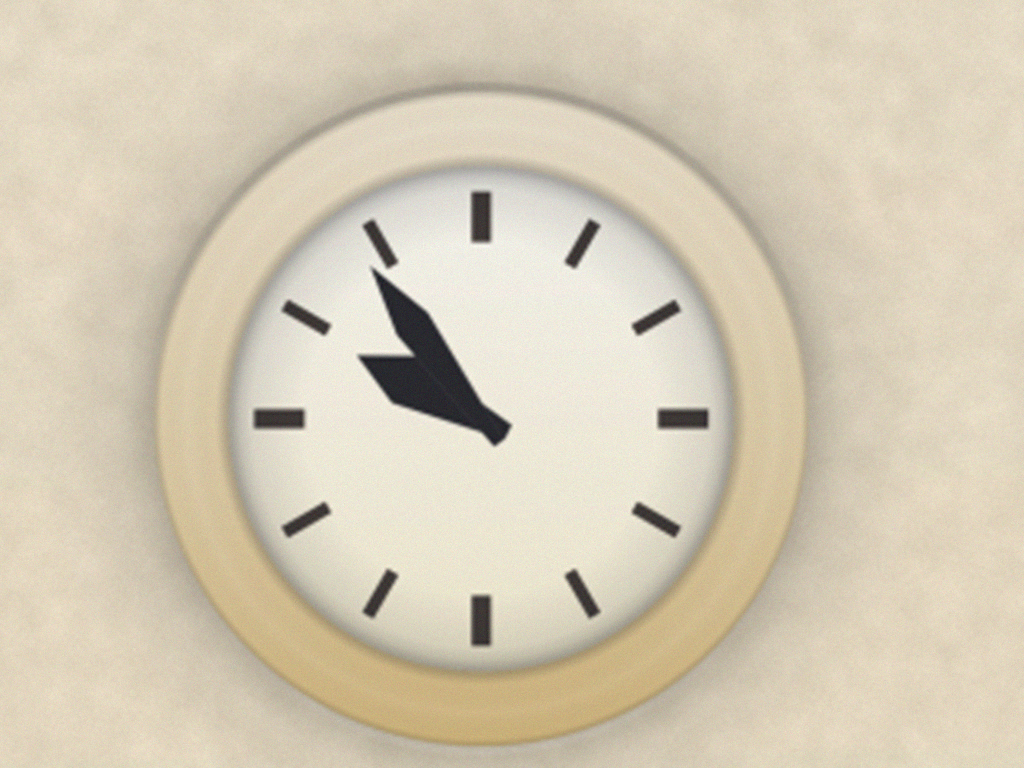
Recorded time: 9:54
